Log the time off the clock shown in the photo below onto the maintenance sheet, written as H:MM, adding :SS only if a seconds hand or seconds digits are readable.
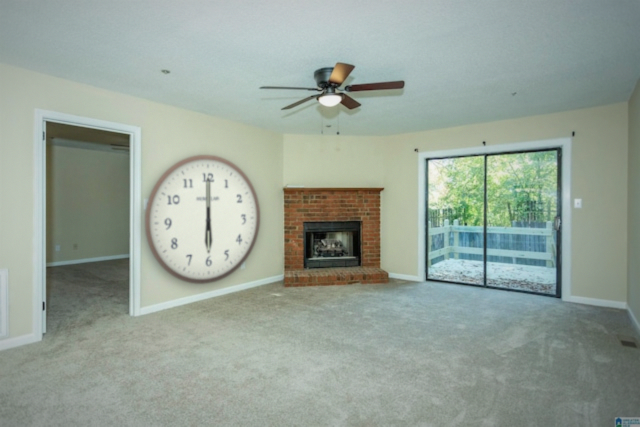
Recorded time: 6:00
